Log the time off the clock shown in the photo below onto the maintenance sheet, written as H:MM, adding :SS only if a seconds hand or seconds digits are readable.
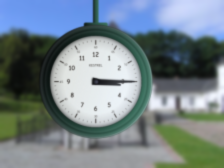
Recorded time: 3:15
